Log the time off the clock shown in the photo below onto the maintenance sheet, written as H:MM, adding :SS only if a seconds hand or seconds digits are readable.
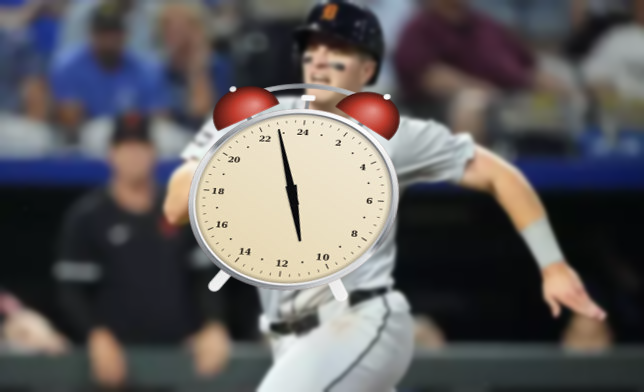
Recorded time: 10:57
